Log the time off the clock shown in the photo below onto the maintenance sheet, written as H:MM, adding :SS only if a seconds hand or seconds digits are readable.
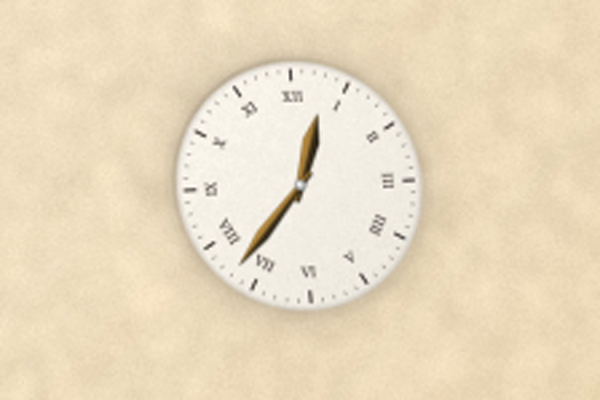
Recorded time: 12:37
